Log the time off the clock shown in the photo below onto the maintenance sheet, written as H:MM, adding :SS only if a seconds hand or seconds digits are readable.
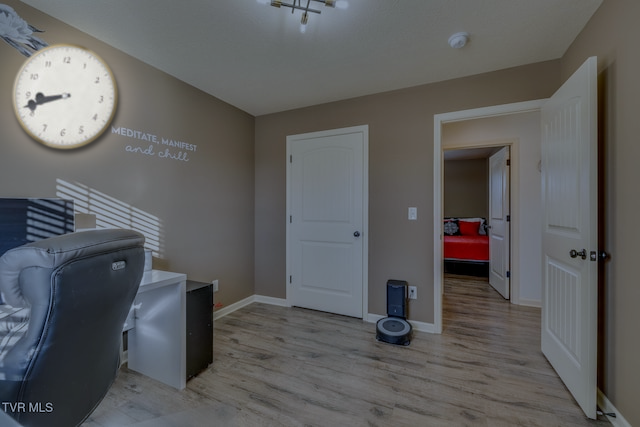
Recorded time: 8:42
